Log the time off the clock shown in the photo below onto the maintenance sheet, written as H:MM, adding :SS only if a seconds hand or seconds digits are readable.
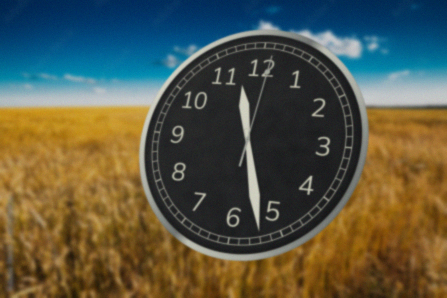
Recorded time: 11:27:01
